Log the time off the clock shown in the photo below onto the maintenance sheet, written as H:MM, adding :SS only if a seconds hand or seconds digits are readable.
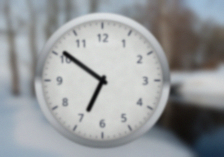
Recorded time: 6:51
